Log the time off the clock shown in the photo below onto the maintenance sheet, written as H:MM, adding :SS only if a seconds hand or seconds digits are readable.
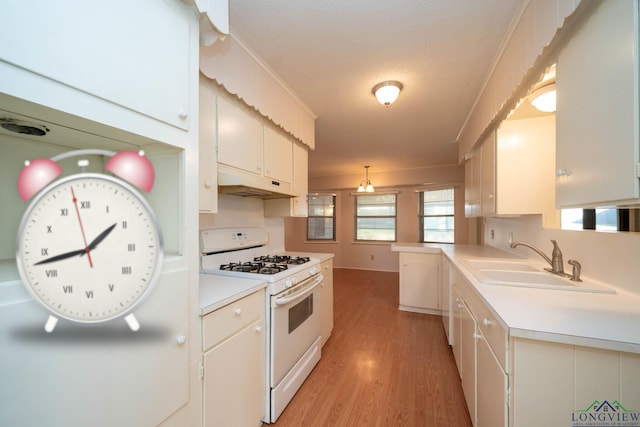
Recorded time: 1:42:58
